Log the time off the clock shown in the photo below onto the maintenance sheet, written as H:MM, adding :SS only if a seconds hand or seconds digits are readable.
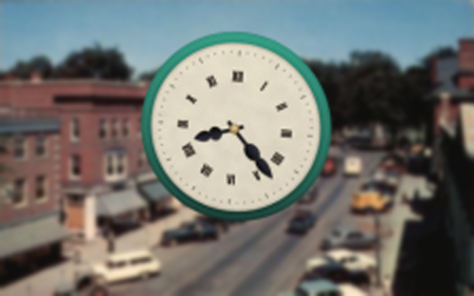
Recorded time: 8:23
